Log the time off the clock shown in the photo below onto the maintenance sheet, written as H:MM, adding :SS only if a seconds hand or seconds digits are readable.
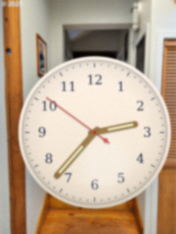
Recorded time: 2:36:51
